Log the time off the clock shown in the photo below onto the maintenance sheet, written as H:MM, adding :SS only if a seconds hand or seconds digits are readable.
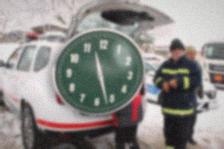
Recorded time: 11:27
